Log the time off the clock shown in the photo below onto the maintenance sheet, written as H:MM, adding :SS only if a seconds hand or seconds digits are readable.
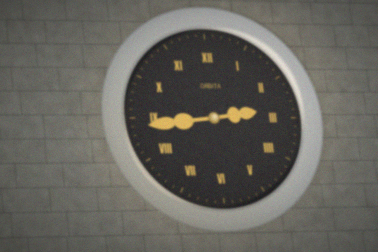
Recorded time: 2:44
